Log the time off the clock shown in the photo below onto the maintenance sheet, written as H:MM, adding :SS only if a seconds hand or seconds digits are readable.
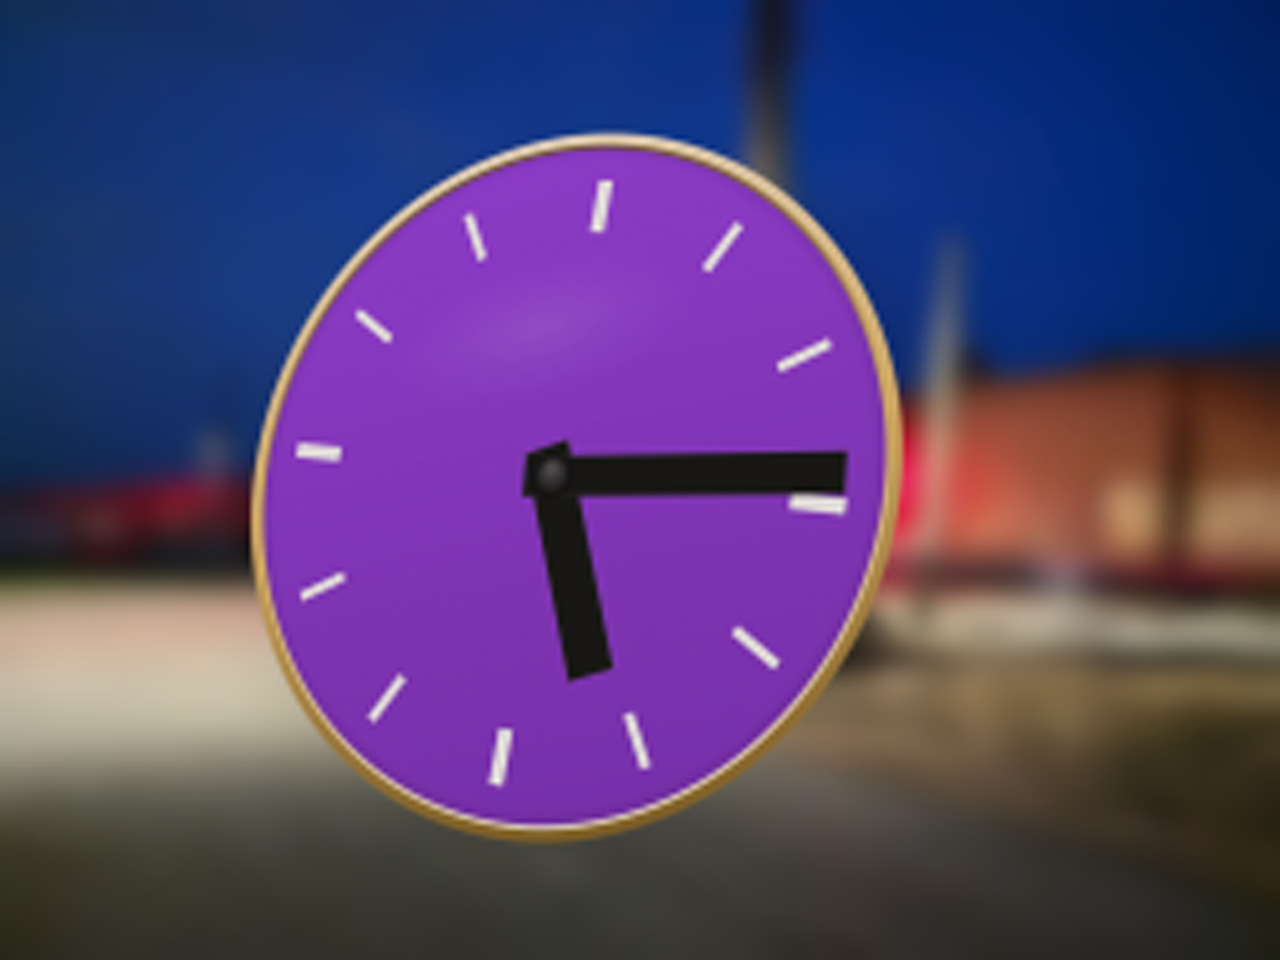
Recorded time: 5:14
